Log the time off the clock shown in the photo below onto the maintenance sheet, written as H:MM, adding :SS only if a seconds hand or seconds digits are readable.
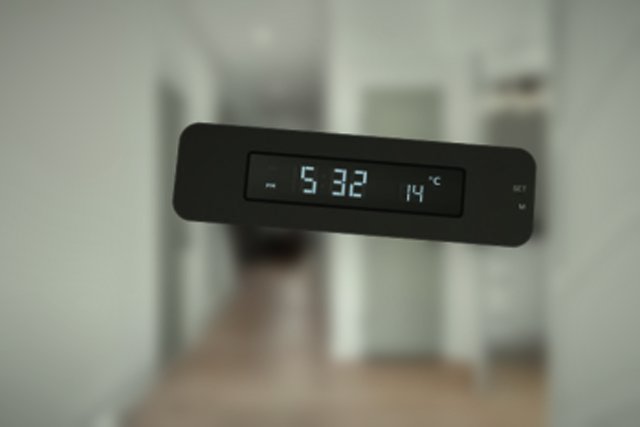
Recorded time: 5:32
